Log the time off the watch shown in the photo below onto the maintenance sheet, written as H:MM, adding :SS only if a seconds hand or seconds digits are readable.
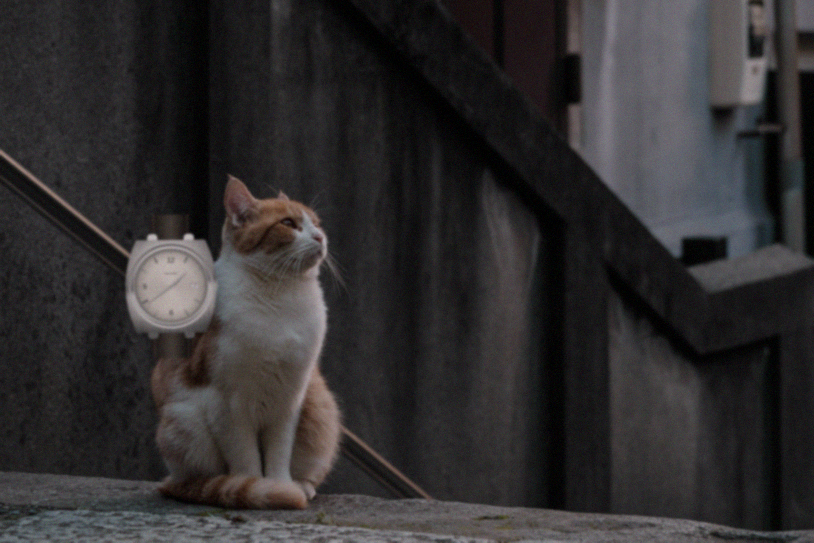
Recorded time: 1:39
